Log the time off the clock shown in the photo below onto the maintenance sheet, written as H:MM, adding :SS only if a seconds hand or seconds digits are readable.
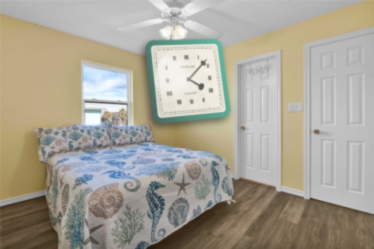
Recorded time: 4:08
